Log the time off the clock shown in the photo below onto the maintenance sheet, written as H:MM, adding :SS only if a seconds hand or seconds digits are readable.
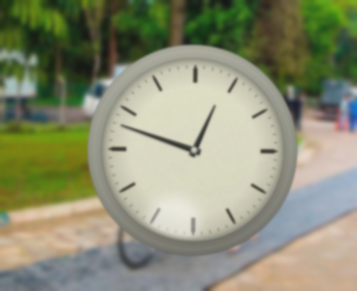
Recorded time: 12:48
